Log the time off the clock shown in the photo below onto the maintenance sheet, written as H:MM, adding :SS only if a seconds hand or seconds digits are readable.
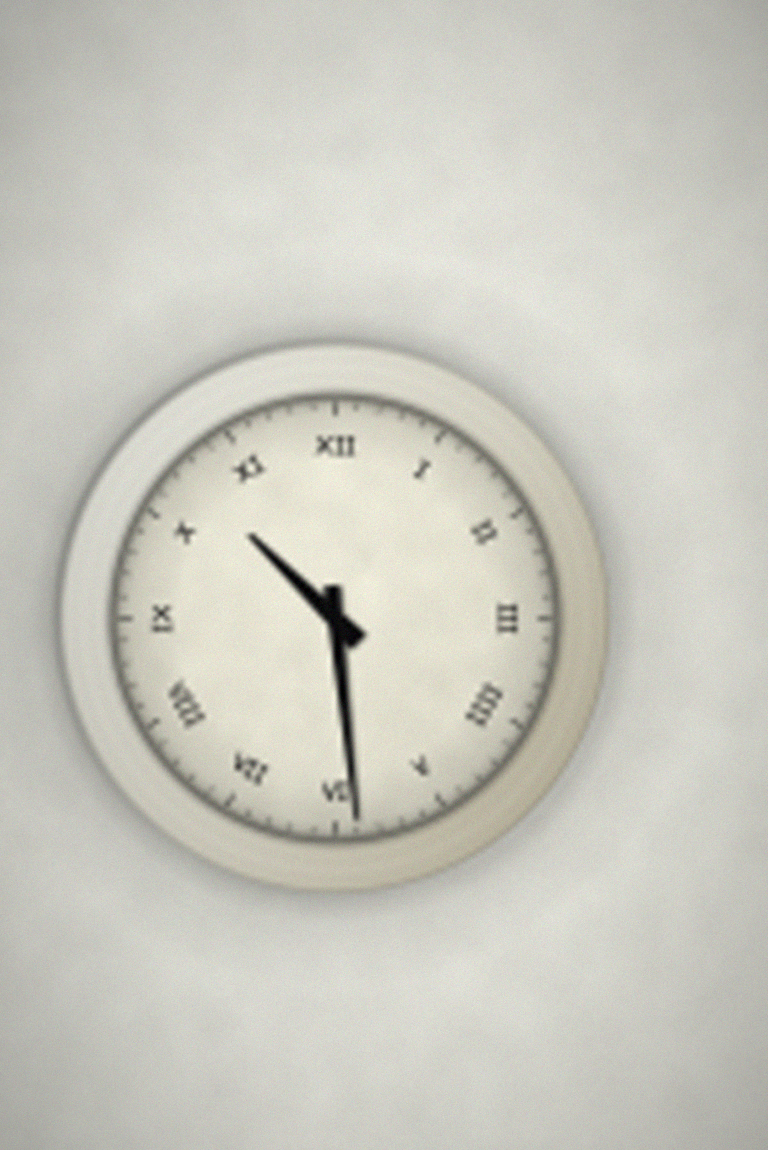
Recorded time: 10:29
